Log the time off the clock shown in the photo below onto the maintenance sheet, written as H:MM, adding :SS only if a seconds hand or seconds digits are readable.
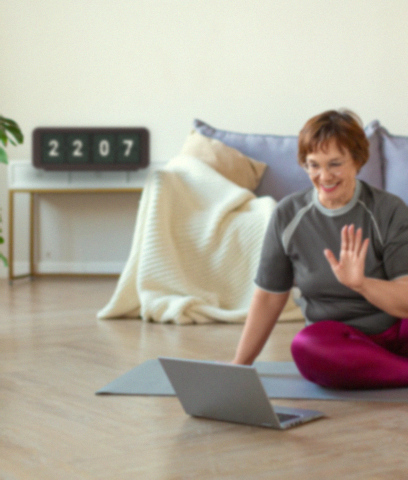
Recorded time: 22:07
